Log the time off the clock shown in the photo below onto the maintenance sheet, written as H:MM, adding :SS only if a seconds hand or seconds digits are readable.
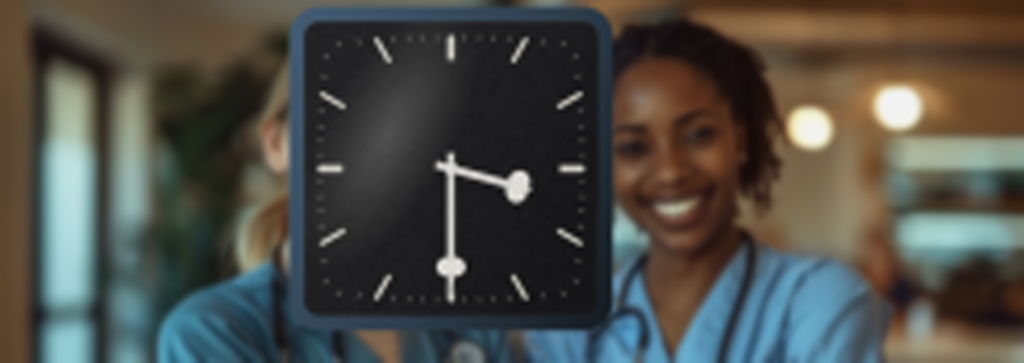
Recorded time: 3:30
